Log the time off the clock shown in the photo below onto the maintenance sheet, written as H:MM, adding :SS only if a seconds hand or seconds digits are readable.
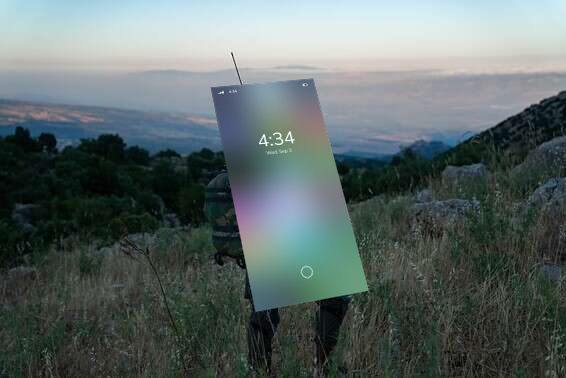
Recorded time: 4:34
